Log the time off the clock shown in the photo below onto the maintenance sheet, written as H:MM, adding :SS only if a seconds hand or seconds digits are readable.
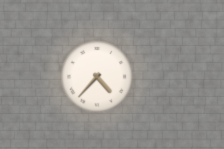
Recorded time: 4:37
